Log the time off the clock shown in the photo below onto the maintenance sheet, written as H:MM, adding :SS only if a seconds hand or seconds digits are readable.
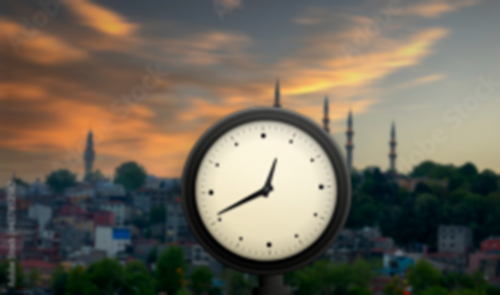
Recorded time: 12:41
